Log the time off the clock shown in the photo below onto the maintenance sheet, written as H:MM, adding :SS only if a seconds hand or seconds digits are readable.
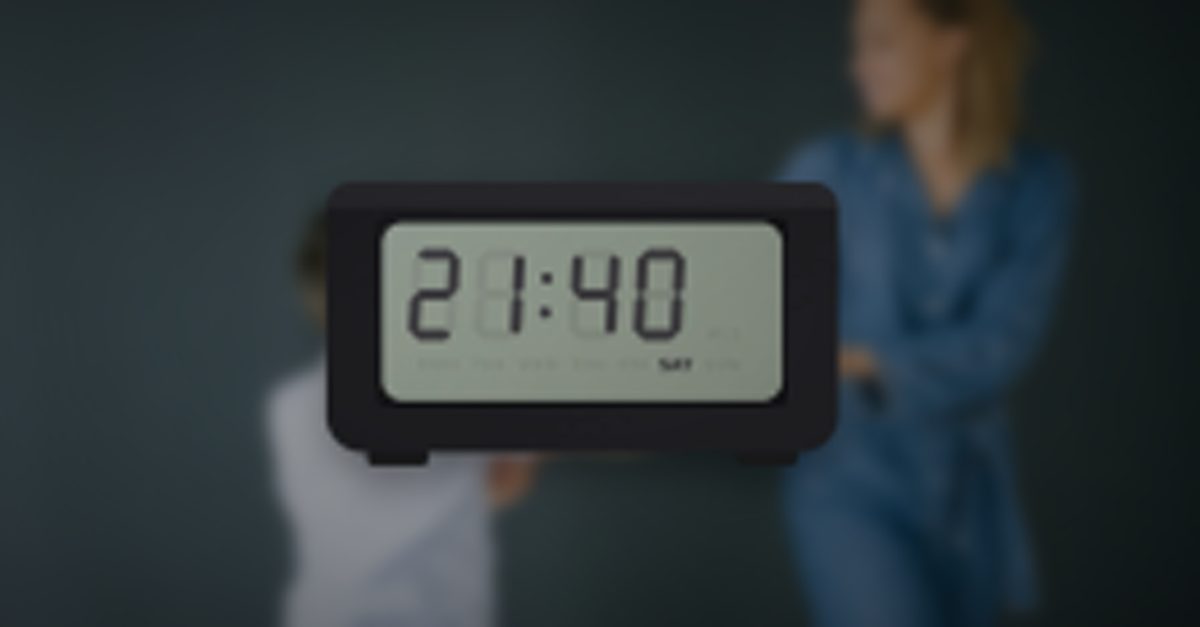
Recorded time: 21:40
